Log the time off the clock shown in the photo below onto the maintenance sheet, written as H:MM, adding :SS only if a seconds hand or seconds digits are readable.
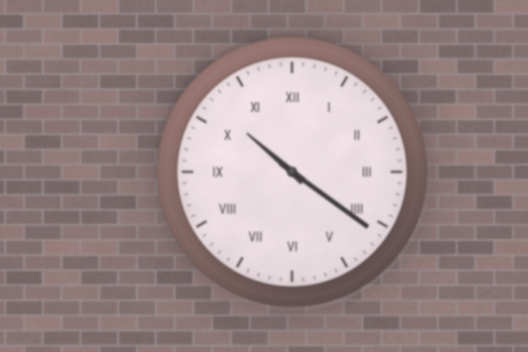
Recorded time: 10:21
